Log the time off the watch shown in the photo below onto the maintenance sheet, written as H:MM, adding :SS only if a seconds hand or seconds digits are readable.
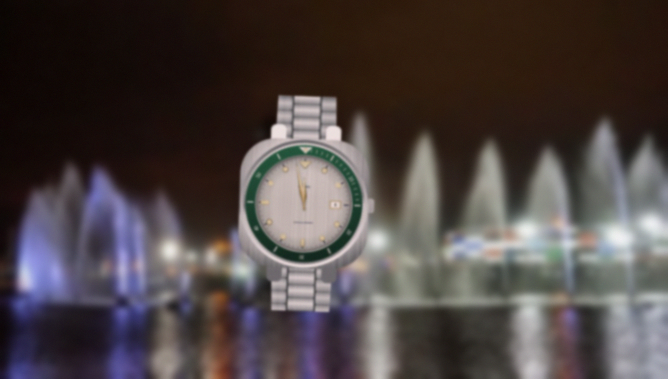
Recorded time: 11:58
